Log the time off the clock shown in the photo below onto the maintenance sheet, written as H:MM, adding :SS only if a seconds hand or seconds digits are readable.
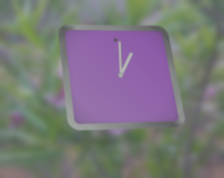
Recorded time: 1:01
